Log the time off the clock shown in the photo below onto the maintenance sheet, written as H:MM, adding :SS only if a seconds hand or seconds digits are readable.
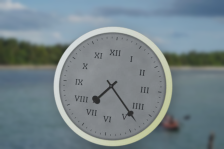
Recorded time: 7:23
